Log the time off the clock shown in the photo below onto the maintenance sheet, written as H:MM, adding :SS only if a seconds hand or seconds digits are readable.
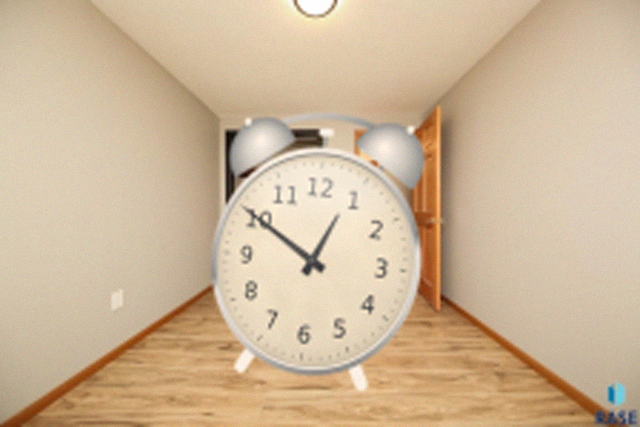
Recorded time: 12:50
